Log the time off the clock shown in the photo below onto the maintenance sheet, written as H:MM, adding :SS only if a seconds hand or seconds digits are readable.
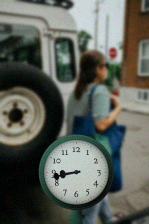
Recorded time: 8:43
